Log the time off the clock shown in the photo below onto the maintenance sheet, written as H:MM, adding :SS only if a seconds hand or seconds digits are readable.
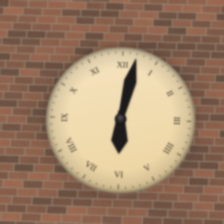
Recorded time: 6:02
